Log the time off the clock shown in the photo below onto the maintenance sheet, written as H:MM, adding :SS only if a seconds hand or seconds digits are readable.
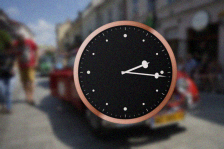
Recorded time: 2:16
